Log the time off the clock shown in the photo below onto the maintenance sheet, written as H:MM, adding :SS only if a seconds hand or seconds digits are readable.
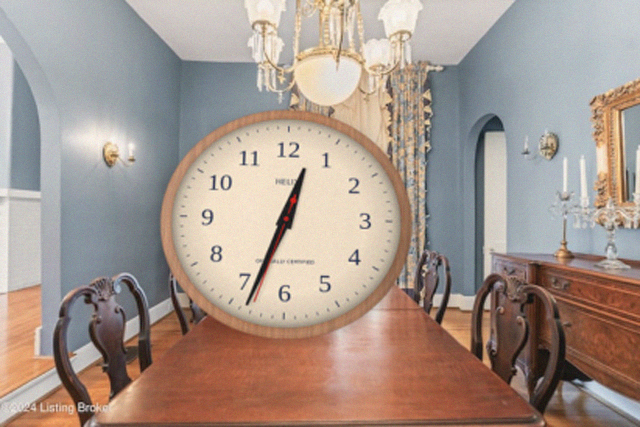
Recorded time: 12:33:33
